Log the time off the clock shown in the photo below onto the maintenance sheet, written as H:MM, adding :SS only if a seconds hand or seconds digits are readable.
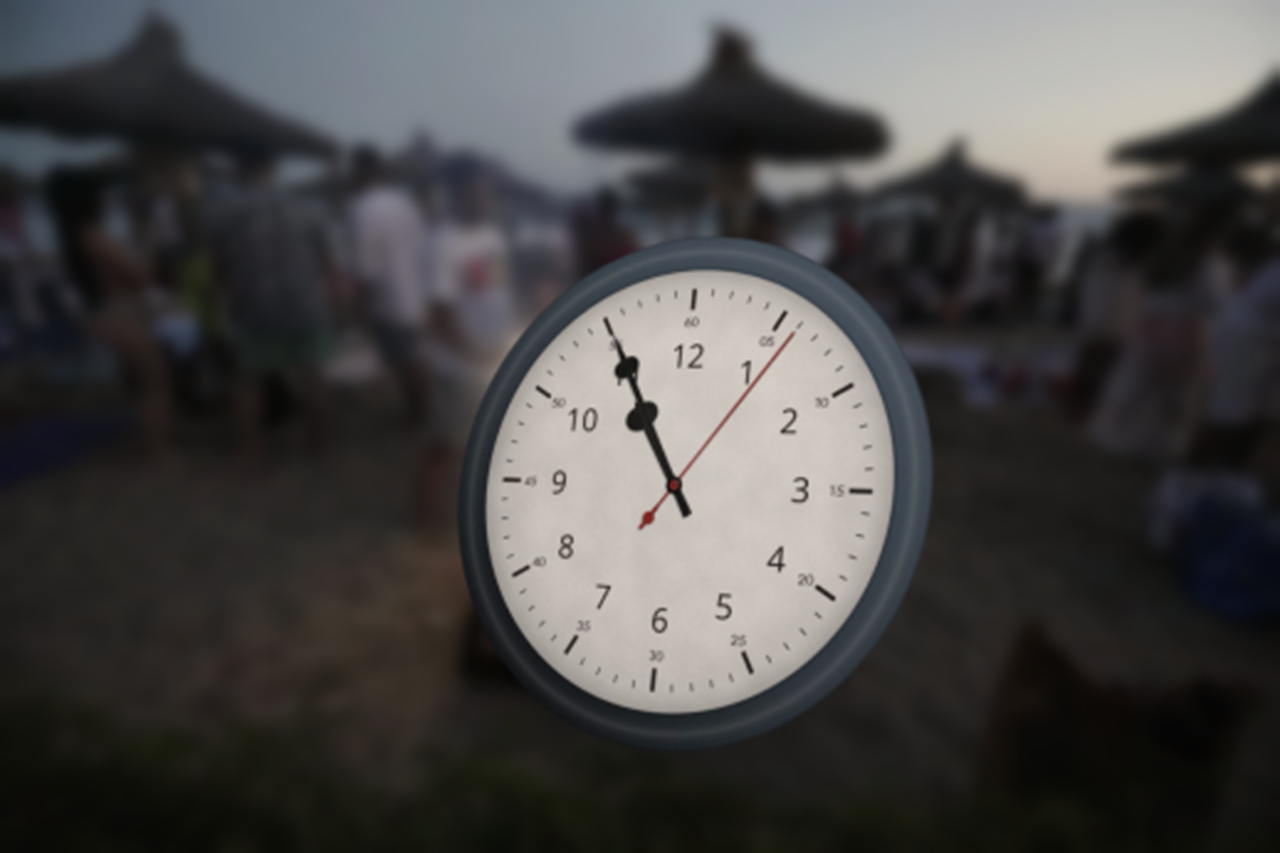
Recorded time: 10:55:06
